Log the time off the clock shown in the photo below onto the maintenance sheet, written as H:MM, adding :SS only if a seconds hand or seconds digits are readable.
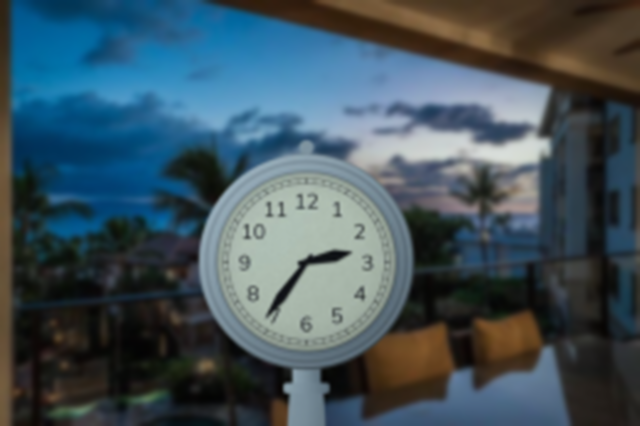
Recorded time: 2:36
